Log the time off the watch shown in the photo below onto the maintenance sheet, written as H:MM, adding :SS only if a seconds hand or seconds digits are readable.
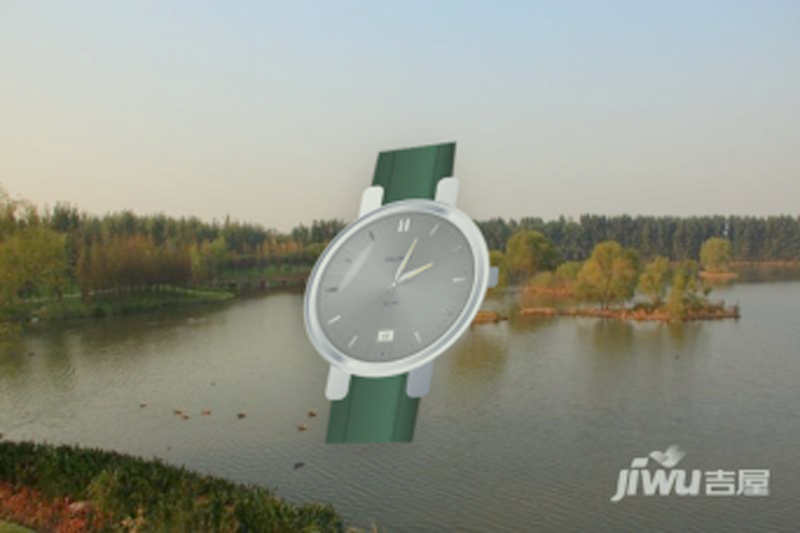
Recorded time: 2:03
